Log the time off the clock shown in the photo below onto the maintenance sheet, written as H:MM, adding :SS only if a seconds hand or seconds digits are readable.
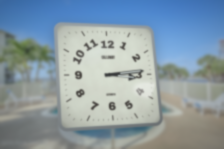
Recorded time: 3:14
